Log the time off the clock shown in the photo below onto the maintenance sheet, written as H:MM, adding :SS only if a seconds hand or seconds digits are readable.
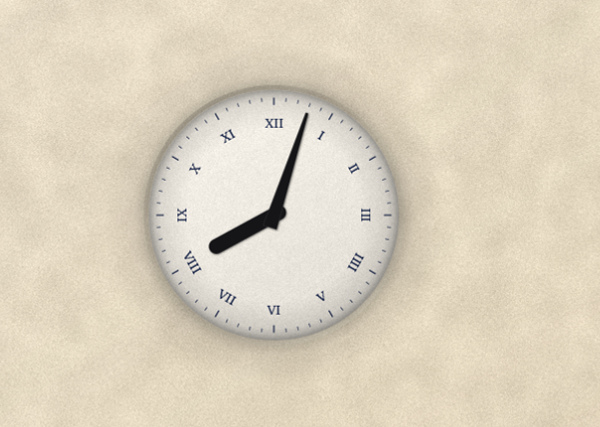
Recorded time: 8:03
